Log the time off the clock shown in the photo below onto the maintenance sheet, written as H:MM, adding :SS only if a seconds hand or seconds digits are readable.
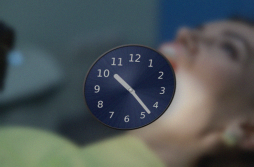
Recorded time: 10:23
